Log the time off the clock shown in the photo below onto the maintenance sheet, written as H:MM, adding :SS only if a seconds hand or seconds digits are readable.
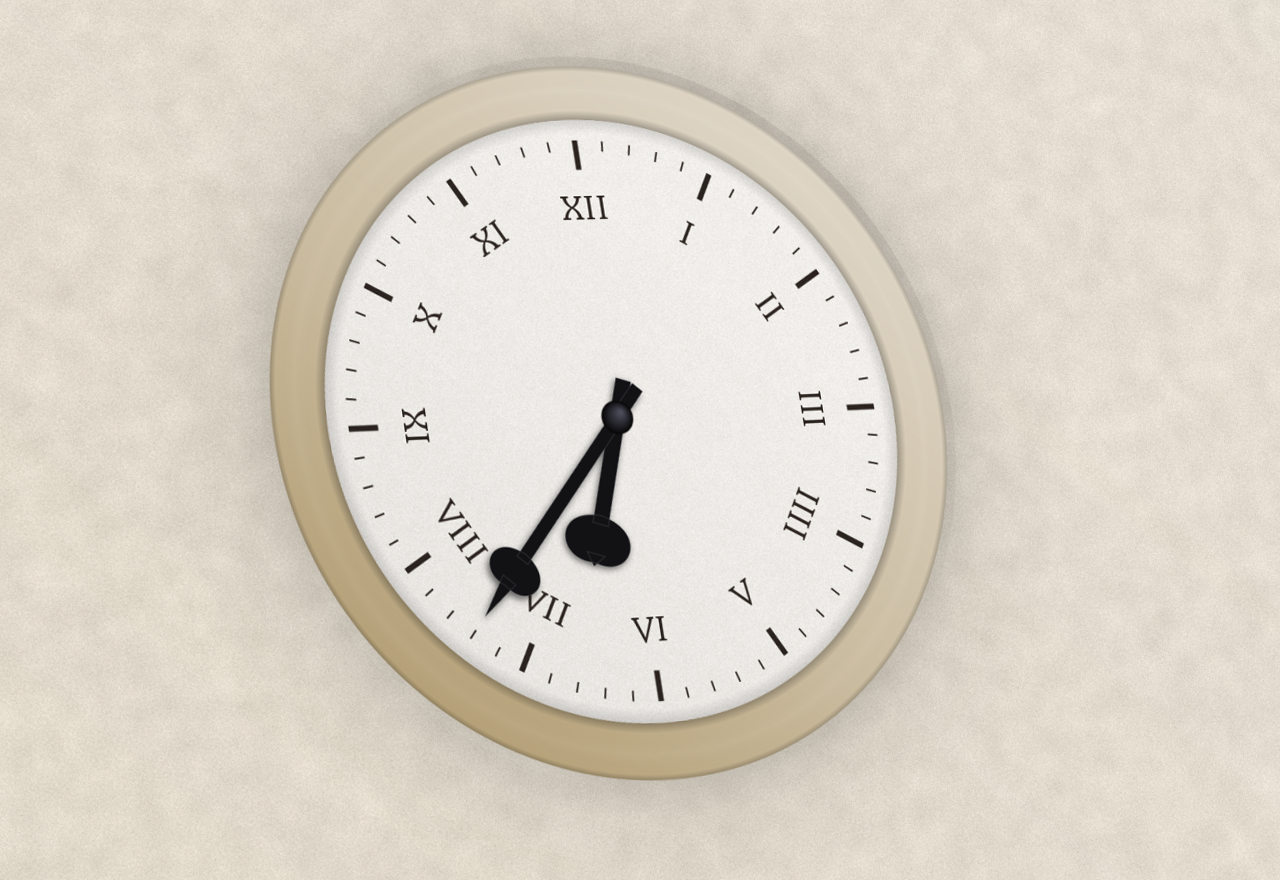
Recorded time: 6:37
